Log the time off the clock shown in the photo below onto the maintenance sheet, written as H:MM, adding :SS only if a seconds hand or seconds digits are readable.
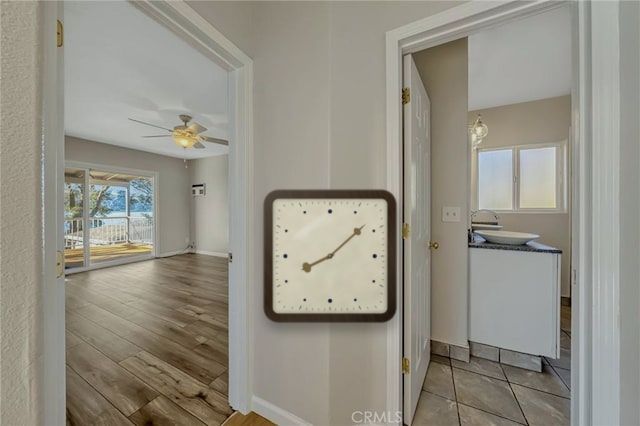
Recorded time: 8:08
